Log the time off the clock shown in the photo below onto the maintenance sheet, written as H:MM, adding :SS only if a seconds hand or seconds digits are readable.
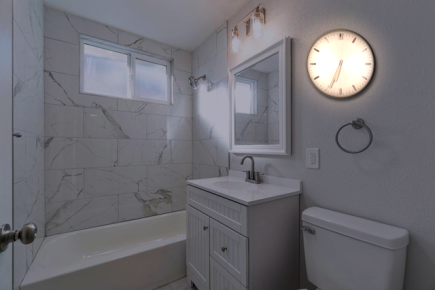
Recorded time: 6:34
